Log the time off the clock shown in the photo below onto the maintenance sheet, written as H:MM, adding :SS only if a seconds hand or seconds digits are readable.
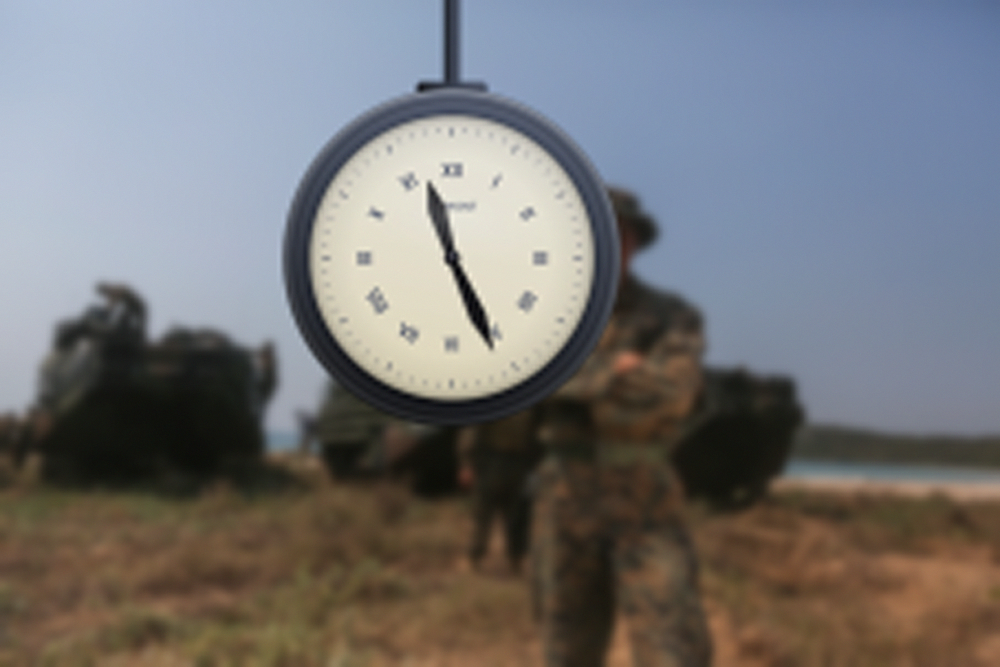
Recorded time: 11:26
